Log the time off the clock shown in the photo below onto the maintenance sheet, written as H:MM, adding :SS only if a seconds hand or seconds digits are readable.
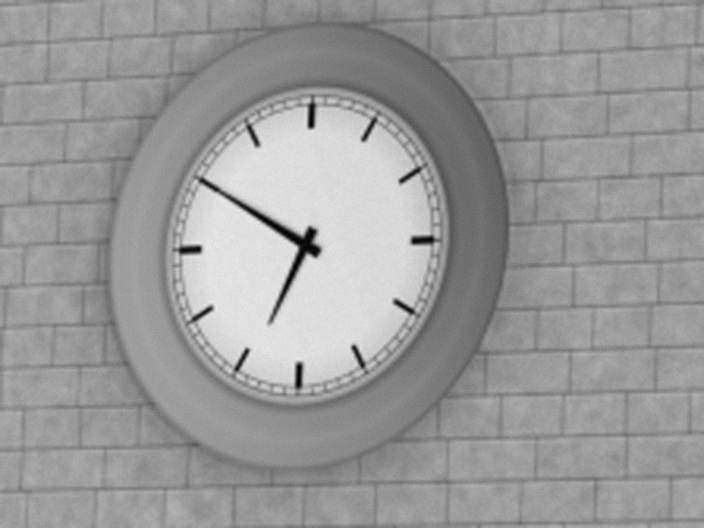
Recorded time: 6:50
